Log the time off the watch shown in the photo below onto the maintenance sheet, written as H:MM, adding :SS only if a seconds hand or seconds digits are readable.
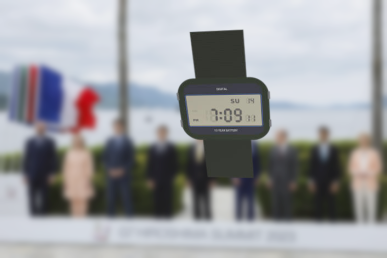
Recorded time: 7:09:11
